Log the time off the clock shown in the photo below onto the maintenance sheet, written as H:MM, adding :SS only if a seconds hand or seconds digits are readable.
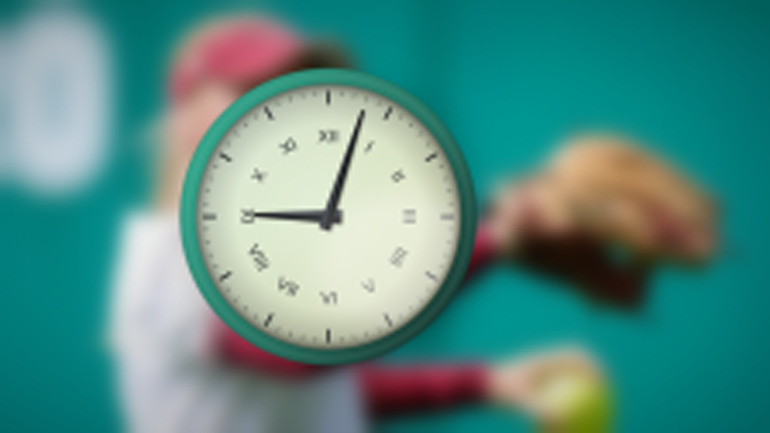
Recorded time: 9:03
